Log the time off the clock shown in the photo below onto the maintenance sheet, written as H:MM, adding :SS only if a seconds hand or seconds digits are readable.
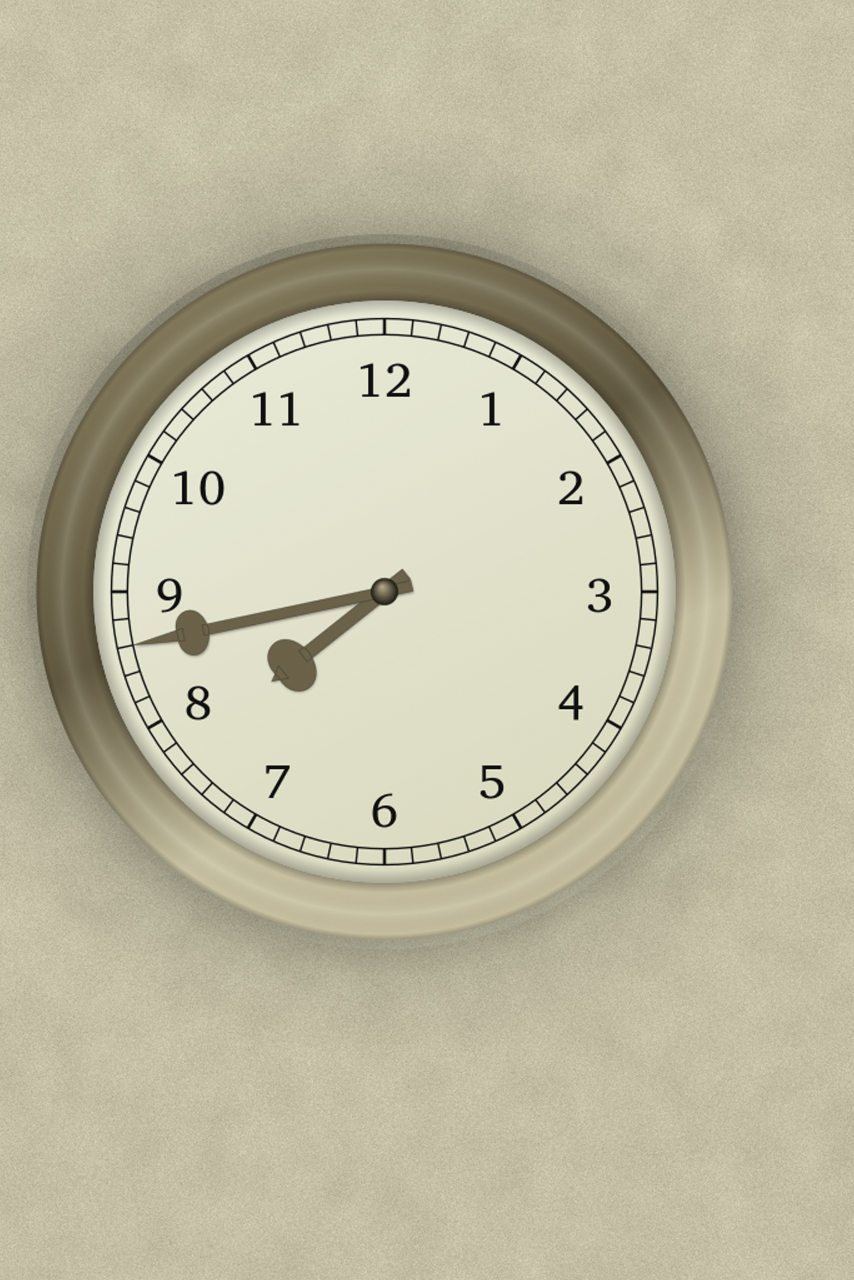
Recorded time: 7:43
